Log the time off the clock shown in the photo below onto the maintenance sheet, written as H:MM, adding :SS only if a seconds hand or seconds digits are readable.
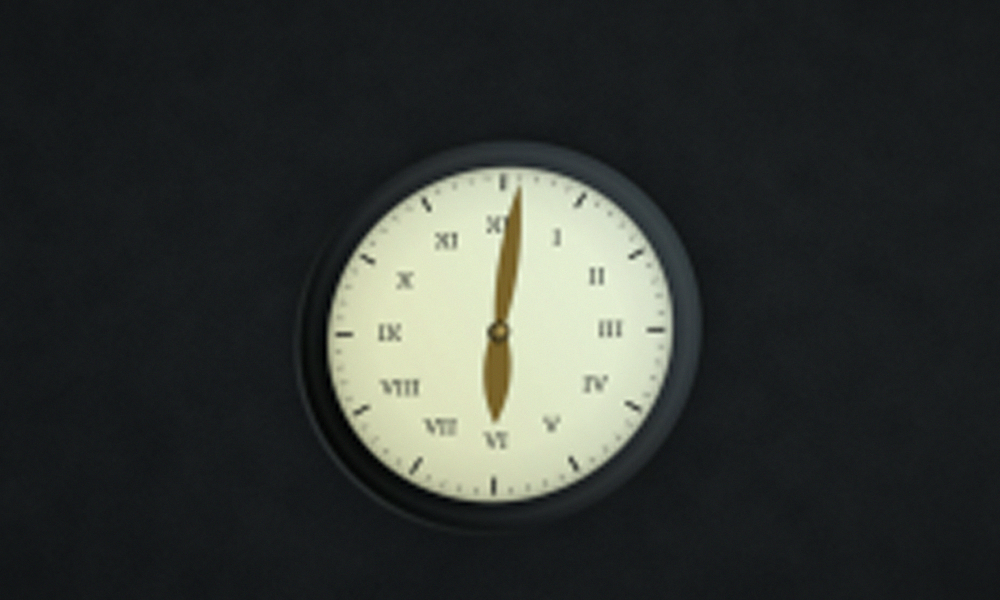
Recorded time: 6:01
